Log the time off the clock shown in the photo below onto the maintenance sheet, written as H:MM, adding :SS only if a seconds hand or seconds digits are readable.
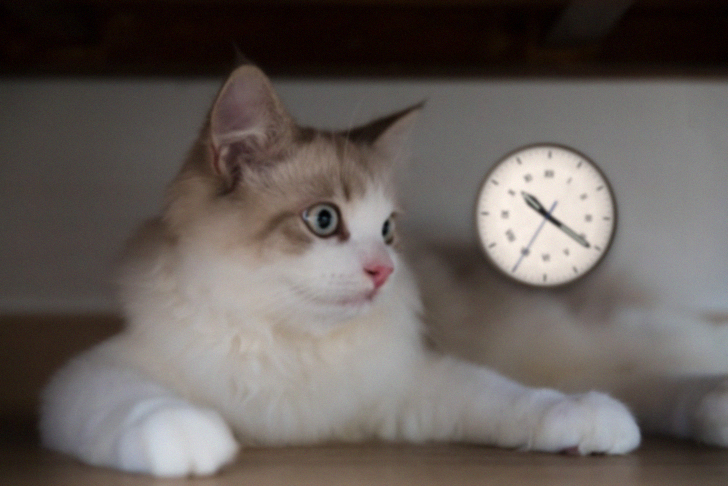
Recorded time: 10:20:35
